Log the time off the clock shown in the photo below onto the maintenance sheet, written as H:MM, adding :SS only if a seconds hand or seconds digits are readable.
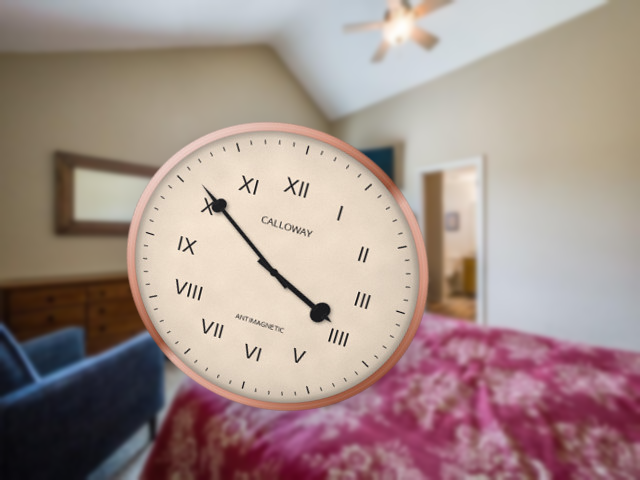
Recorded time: 3:51
